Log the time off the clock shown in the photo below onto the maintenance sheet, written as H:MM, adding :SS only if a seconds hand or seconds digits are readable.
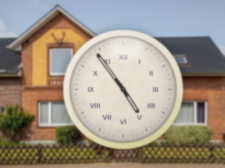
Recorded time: 4:54
